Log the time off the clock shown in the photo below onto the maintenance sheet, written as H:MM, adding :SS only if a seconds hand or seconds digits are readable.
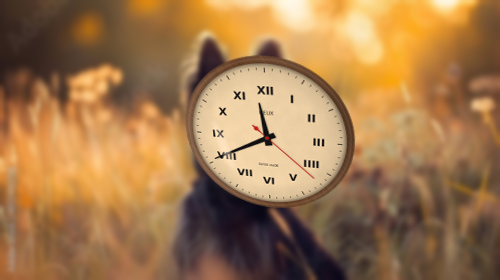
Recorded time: 11:40:22
